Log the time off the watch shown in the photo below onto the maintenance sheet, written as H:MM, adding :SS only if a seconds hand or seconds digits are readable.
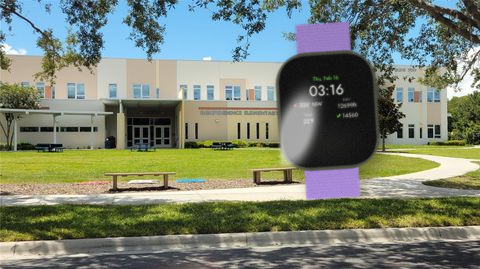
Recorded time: 3:16
